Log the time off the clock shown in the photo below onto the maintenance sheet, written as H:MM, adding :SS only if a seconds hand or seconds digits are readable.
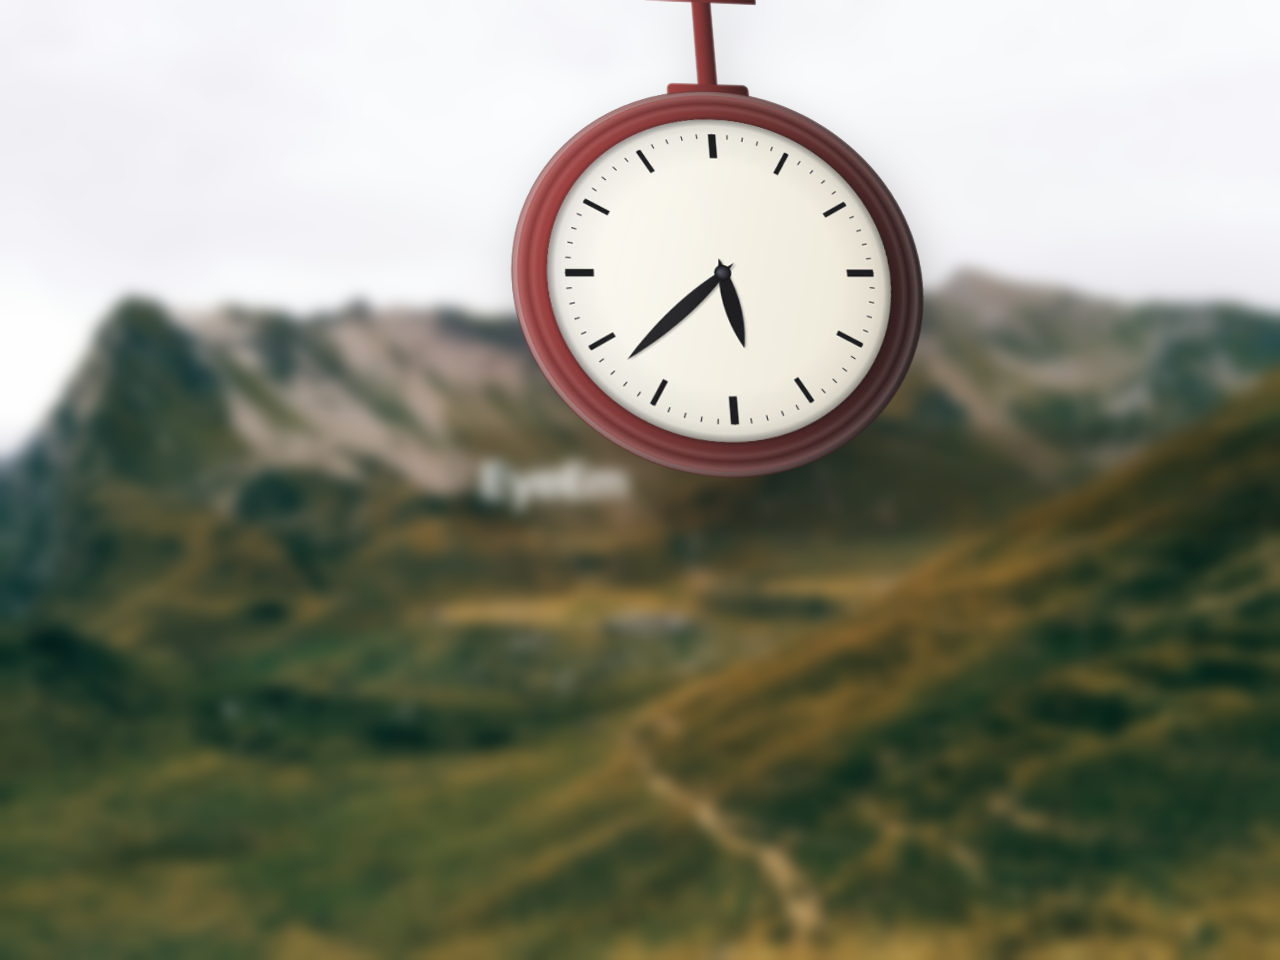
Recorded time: 5:38
